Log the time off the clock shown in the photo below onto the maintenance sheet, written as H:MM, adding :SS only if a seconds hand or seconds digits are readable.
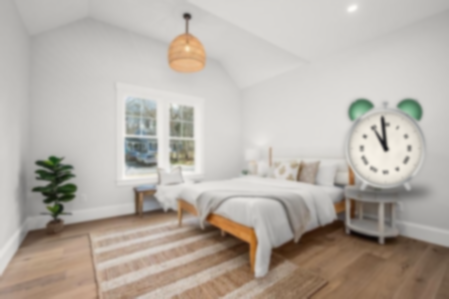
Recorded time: 10:59
